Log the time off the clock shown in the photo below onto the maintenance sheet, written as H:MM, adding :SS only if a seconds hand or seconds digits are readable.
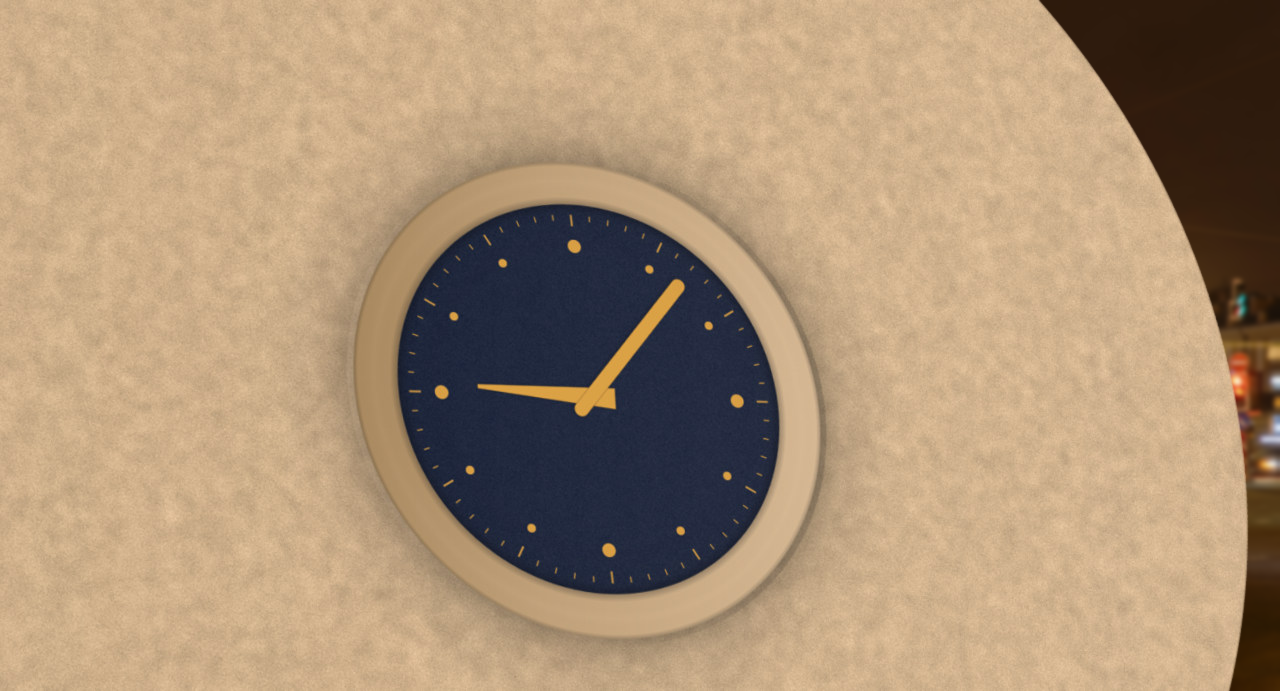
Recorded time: 9:07
